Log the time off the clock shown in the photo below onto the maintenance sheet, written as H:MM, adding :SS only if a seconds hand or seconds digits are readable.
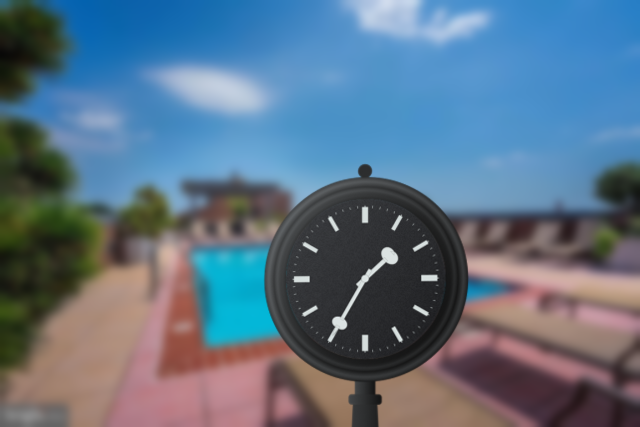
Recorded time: 1:35
